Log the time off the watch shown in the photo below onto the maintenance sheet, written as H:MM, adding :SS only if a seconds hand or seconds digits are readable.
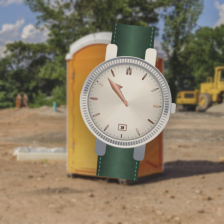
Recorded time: 10:53
